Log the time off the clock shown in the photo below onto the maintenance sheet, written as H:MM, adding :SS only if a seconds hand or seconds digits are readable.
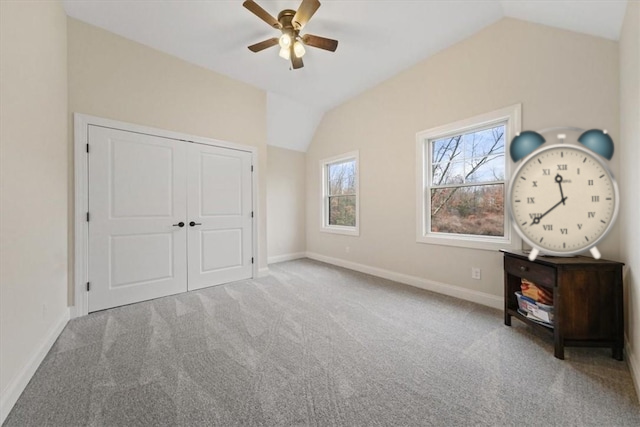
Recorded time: 11:39
